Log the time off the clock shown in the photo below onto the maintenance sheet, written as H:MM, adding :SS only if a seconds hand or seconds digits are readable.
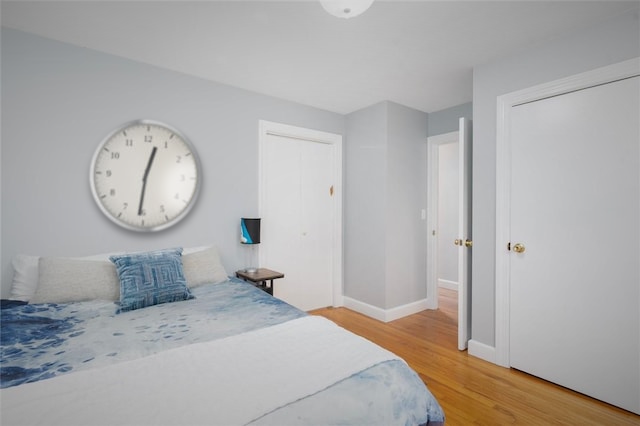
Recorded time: 12:31
